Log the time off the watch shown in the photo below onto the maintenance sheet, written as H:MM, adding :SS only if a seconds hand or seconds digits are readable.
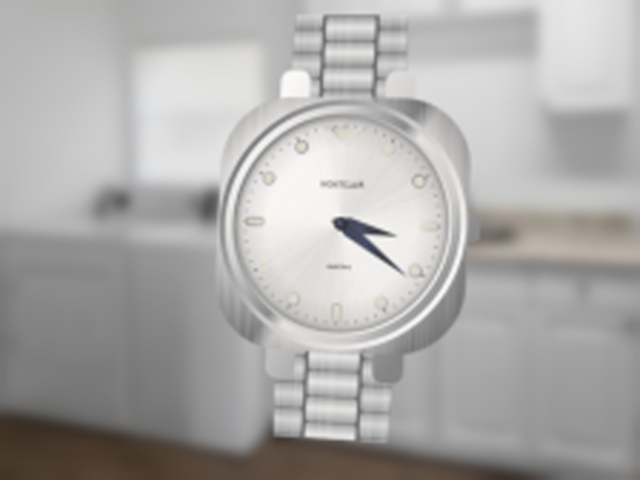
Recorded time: 3:21
